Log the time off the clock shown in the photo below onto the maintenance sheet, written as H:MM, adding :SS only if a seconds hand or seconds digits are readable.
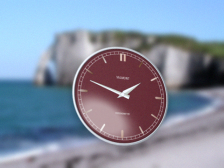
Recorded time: 1:48
